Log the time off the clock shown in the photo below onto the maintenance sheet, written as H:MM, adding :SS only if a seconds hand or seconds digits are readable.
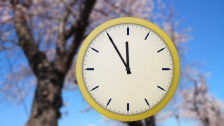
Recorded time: 11:55
